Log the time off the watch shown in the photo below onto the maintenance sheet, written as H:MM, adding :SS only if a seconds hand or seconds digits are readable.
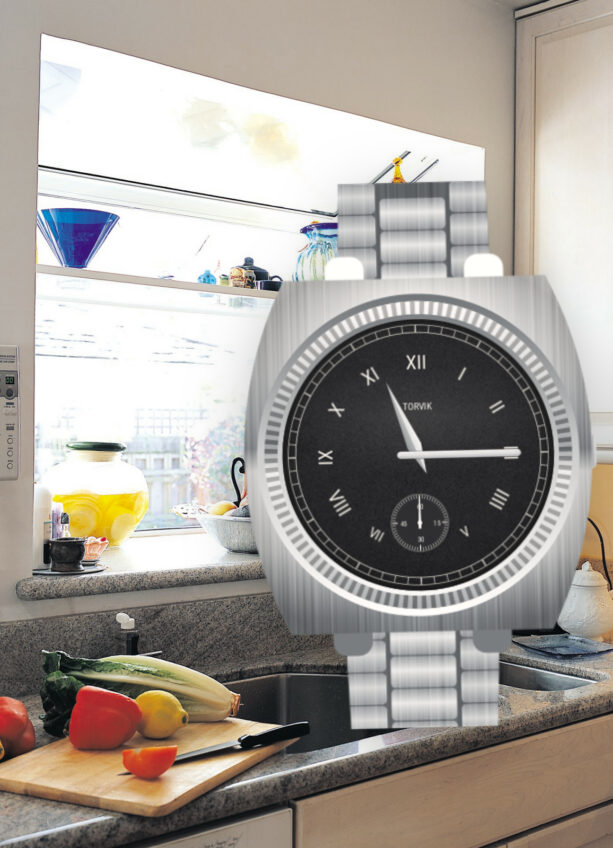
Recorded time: 11:15
